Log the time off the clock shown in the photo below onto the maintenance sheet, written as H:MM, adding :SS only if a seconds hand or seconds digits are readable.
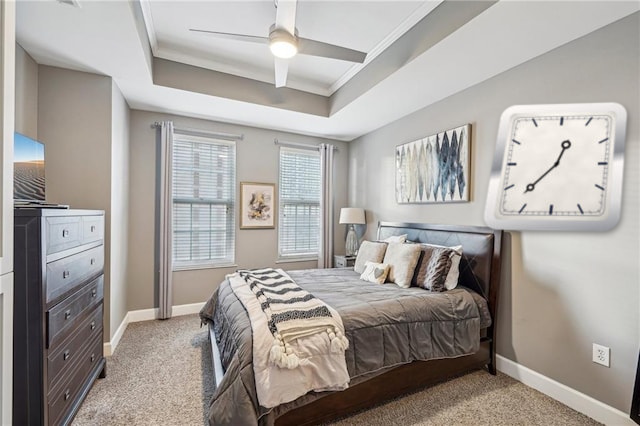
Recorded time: 12:37
